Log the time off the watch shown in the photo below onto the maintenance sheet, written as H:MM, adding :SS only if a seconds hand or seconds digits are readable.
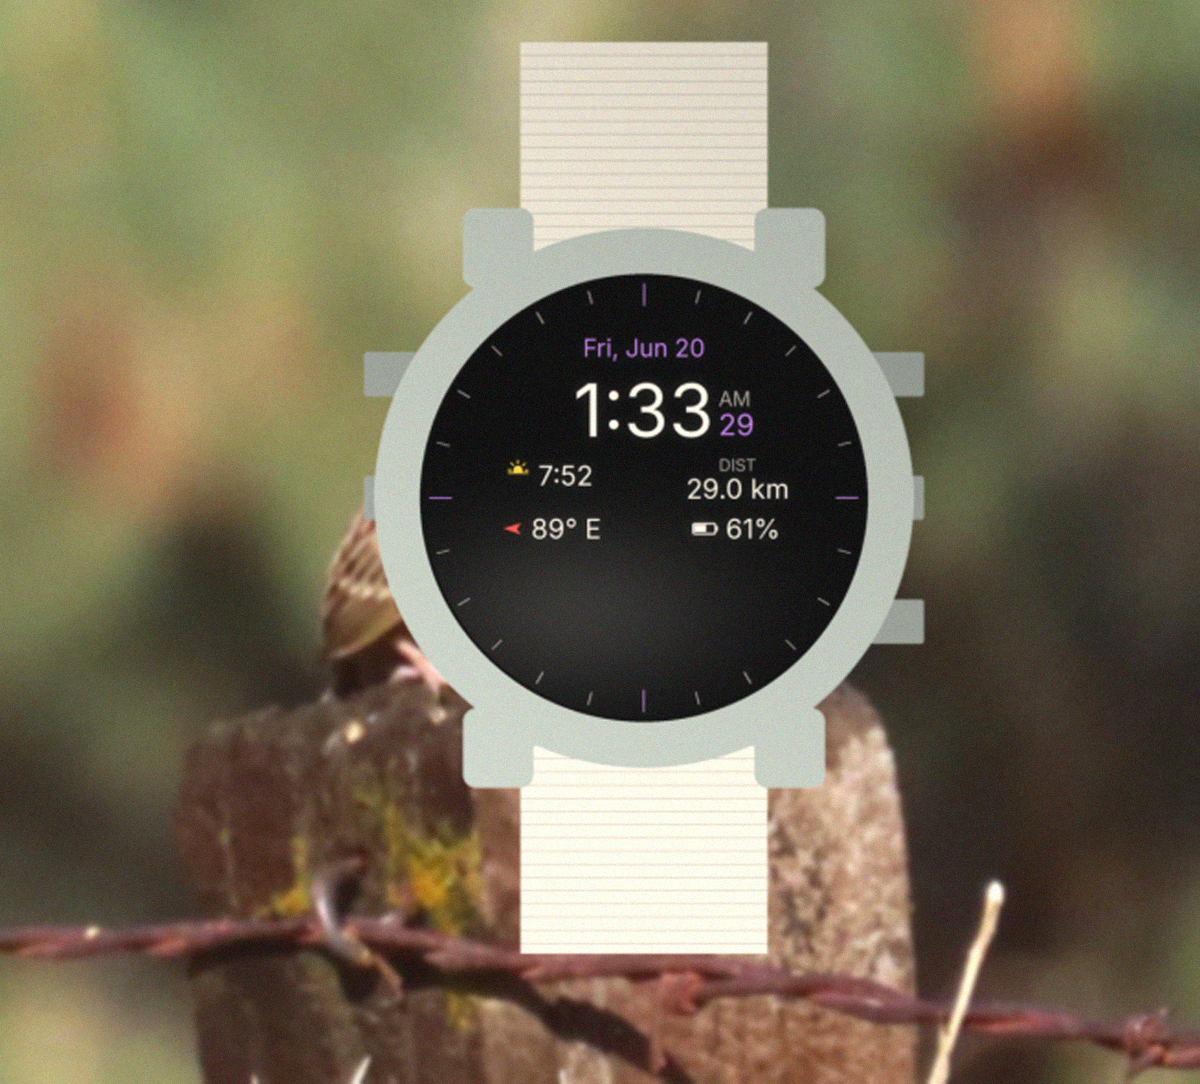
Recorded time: 1:33:29
